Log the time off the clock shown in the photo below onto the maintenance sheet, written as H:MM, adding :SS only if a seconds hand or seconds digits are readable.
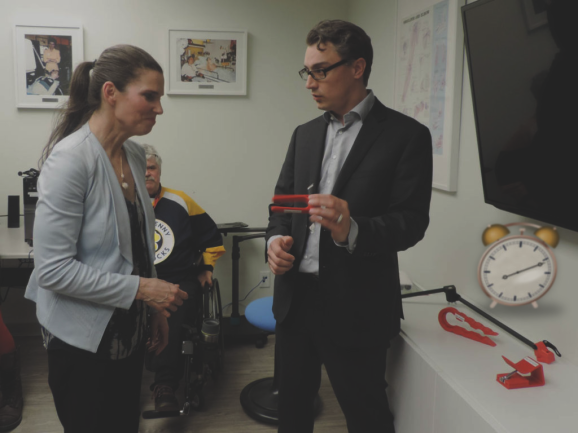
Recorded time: 8:11
